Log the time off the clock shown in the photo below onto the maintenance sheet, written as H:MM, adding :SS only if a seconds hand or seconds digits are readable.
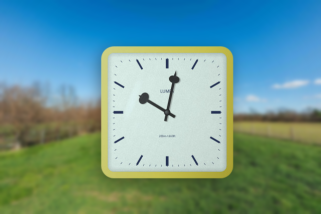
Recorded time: 10:02
